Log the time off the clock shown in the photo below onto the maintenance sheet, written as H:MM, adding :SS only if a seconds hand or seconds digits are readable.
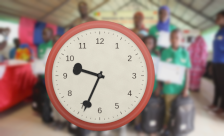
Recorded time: 9:34
